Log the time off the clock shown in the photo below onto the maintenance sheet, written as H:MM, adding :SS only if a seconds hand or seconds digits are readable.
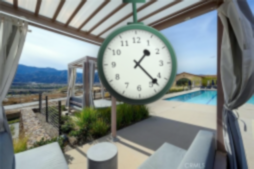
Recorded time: 1:23
